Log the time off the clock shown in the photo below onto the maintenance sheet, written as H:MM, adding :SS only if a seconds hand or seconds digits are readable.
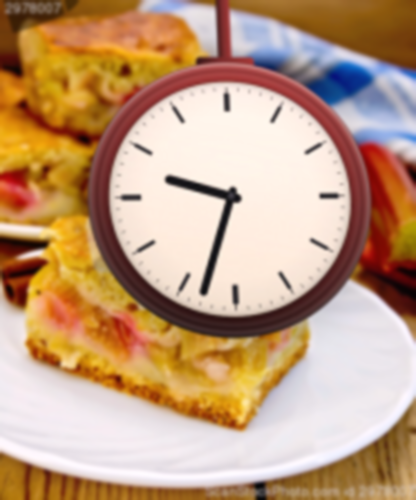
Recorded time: 9:33
